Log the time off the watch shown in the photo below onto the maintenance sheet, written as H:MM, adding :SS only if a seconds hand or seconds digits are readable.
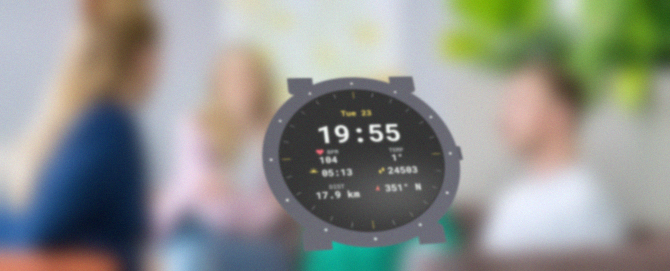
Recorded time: 19:55
